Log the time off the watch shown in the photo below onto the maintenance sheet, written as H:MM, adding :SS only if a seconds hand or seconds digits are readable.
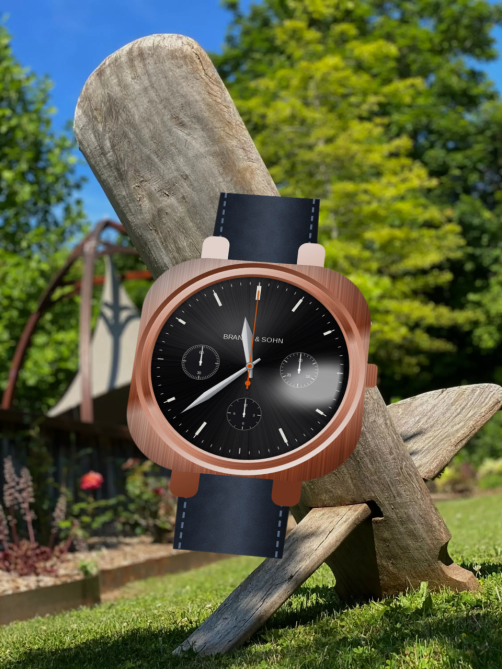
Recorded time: 11:38
